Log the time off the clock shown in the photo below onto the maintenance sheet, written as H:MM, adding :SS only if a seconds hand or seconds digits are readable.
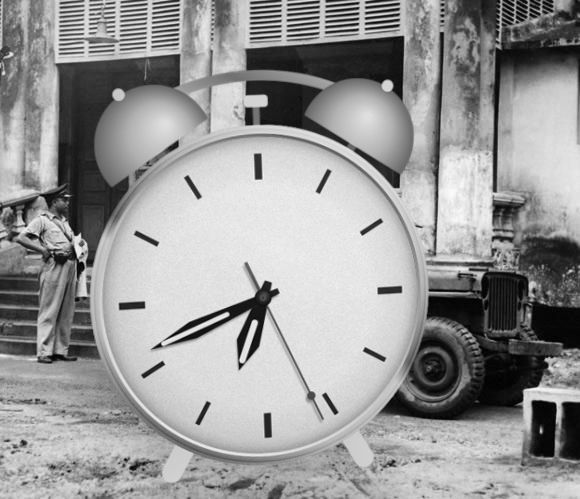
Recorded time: 6:41:26
